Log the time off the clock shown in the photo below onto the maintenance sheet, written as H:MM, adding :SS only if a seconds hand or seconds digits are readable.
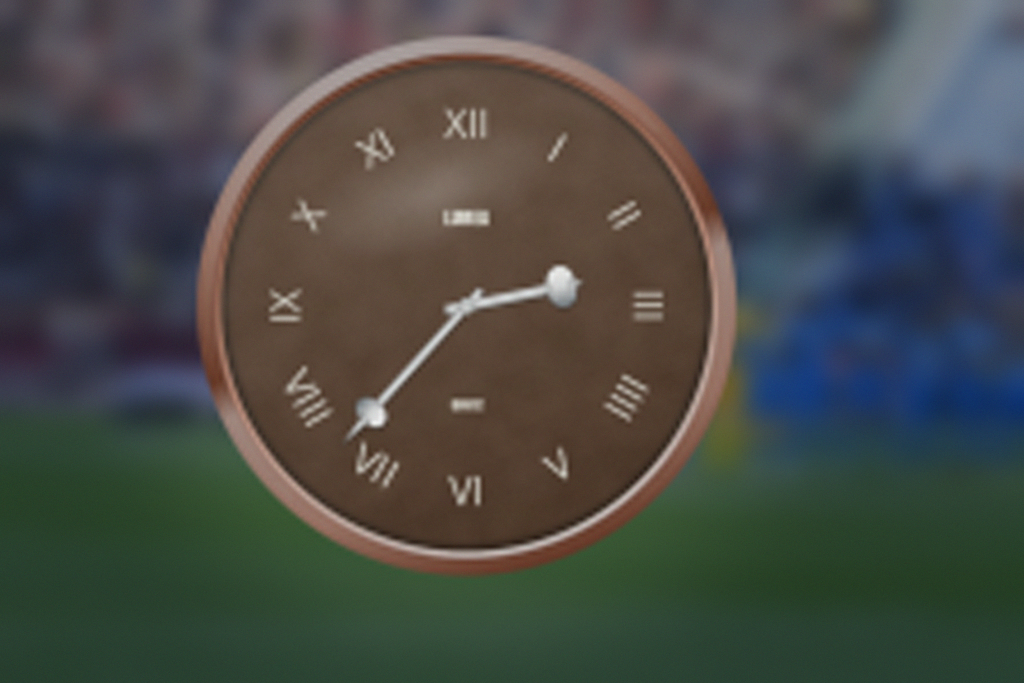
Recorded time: 2:37
